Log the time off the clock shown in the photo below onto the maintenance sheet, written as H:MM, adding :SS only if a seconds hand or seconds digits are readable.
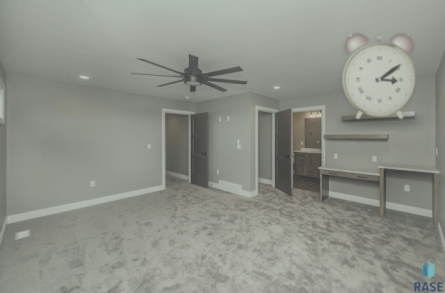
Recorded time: 3:09
